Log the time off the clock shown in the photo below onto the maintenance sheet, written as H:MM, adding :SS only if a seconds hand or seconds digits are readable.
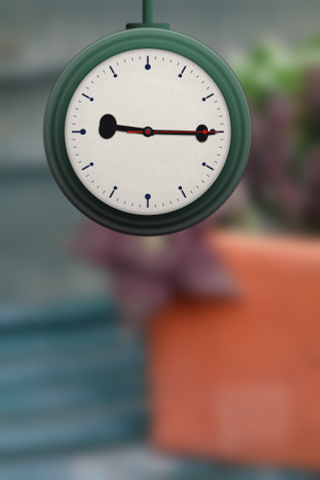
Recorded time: 9:15:15
